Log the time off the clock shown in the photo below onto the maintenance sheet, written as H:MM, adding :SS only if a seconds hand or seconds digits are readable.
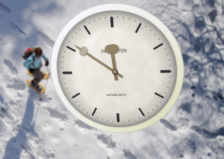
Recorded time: 11:51
